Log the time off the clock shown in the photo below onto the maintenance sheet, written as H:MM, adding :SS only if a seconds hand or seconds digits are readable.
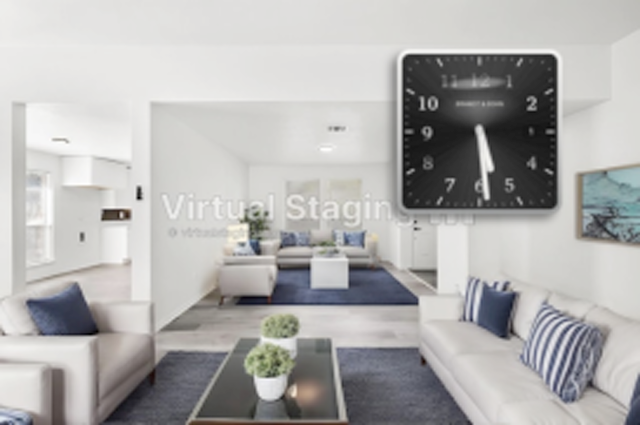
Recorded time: 5:29
